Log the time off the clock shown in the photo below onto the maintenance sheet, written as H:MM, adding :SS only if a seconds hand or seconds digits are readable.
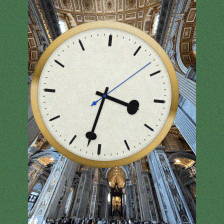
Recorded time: 3:32:08
